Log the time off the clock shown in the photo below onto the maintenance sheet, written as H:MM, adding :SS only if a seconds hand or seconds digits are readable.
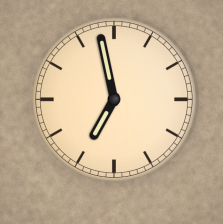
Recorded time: 6:58
